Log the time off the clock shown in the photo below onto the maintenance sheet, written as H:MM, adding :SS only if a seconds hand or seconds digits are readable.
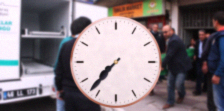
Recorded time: 7:37
